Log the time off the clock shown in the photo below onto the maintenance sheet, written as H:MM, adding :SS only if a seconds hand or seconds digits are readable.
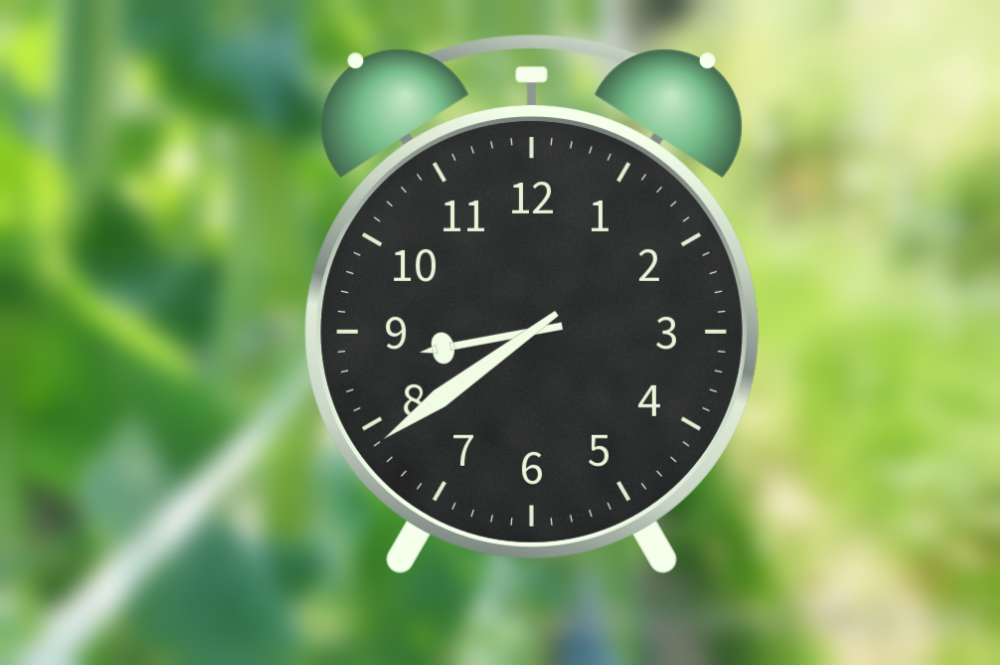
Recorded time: 8:39
